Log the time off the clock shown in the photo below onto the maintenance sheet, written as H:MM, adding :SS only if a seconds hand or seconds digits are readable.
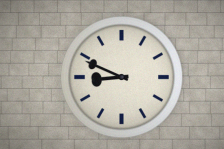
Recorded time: 8:49
